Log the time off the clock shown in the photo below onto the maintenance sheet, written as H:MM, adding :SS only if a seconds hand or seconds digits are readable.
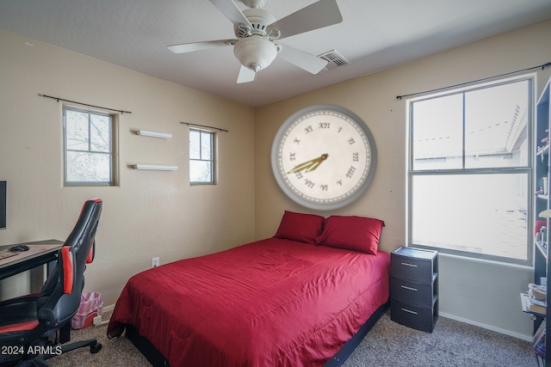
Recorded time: 7:41
